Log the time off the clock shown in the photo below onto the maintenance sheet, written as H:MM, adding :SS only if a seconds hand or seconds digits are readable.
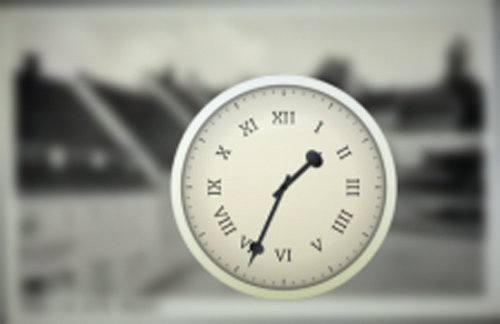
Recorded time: 1:34
